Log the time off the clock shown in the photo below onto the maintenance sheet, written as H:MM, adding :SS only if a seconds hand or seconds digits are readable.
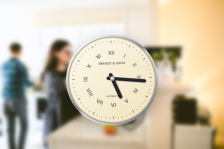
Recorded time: 5:16
